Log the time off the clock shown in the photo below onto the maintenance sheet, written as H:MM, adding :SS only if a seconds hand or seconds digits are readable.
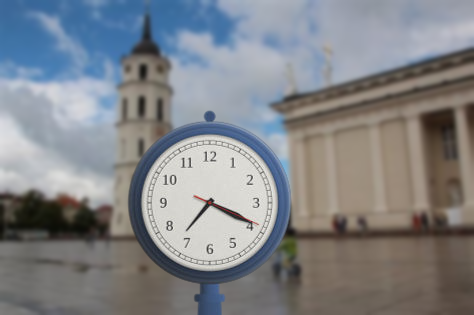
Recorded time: 7:19:19
